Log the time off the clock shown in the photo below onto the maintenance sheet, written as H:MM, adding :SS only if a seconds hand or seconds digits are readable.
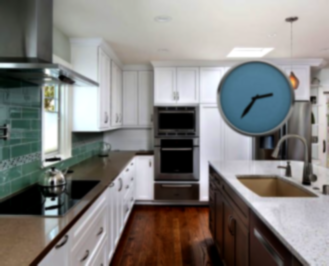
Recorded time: 2:36
